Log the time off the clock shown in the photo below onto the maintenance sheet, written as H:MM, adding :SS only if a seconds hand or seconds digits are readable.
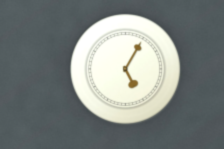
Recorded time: 5:05
